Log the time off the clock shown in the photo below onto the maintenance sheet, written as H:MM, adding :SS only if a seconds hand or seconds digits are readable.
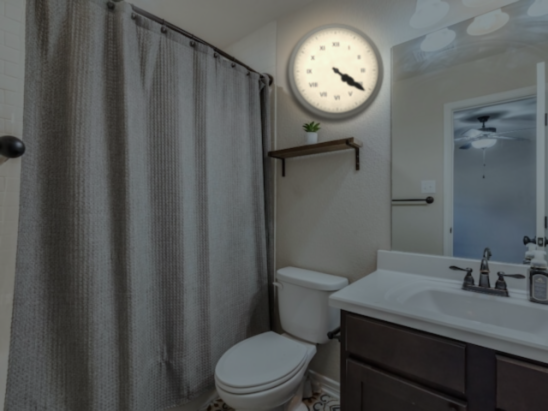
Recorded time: 4:21
